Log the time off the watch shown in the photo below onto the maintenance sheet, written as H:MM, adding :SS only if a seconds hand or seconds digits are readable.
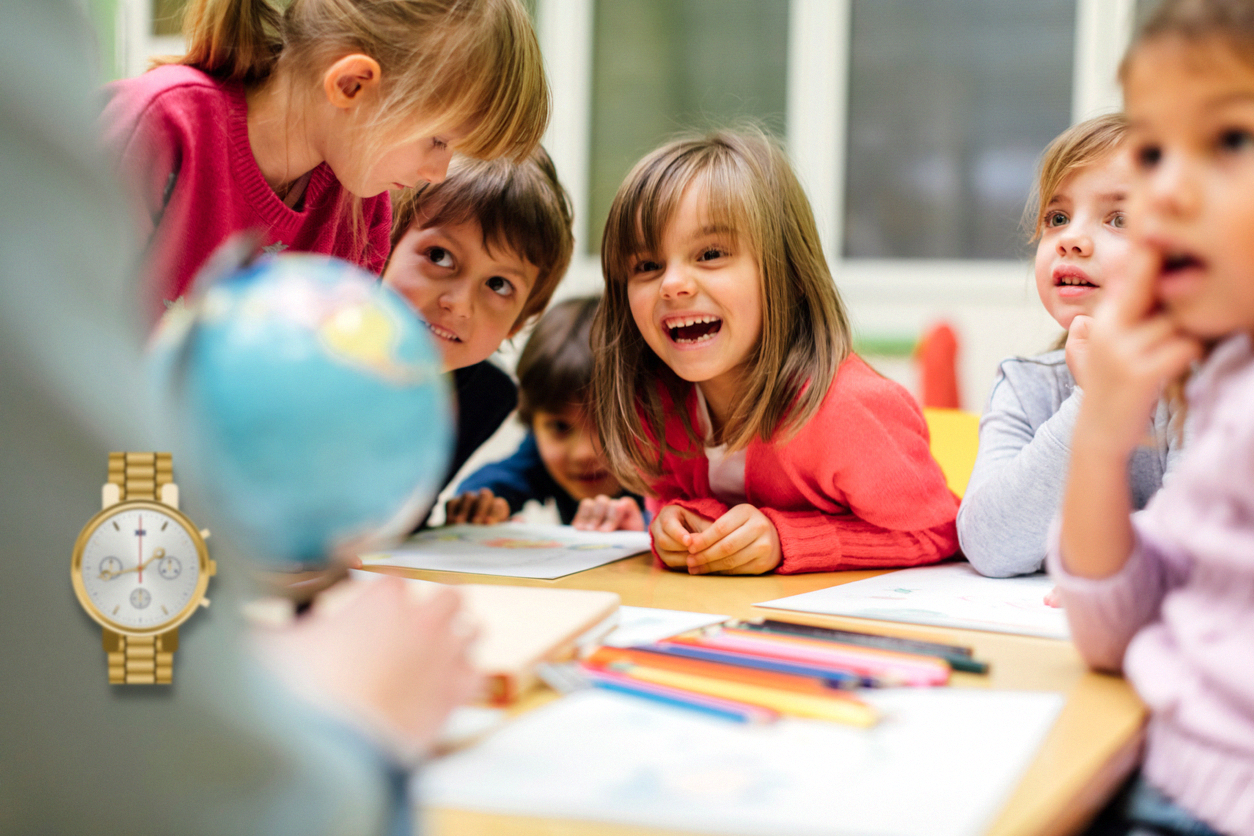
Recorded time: 1:43
